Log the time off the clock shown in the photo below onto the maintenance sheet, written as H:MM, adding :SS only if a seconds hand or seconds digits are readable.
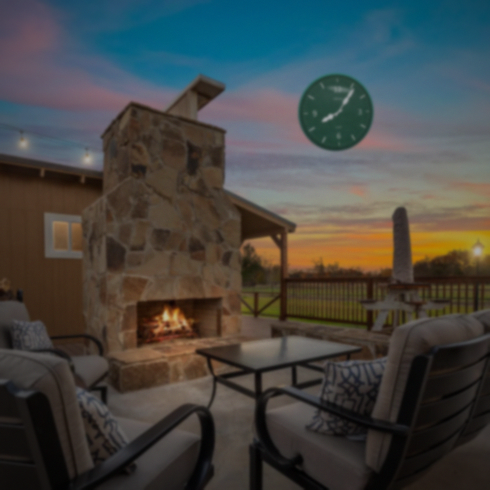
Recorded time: 8:06
